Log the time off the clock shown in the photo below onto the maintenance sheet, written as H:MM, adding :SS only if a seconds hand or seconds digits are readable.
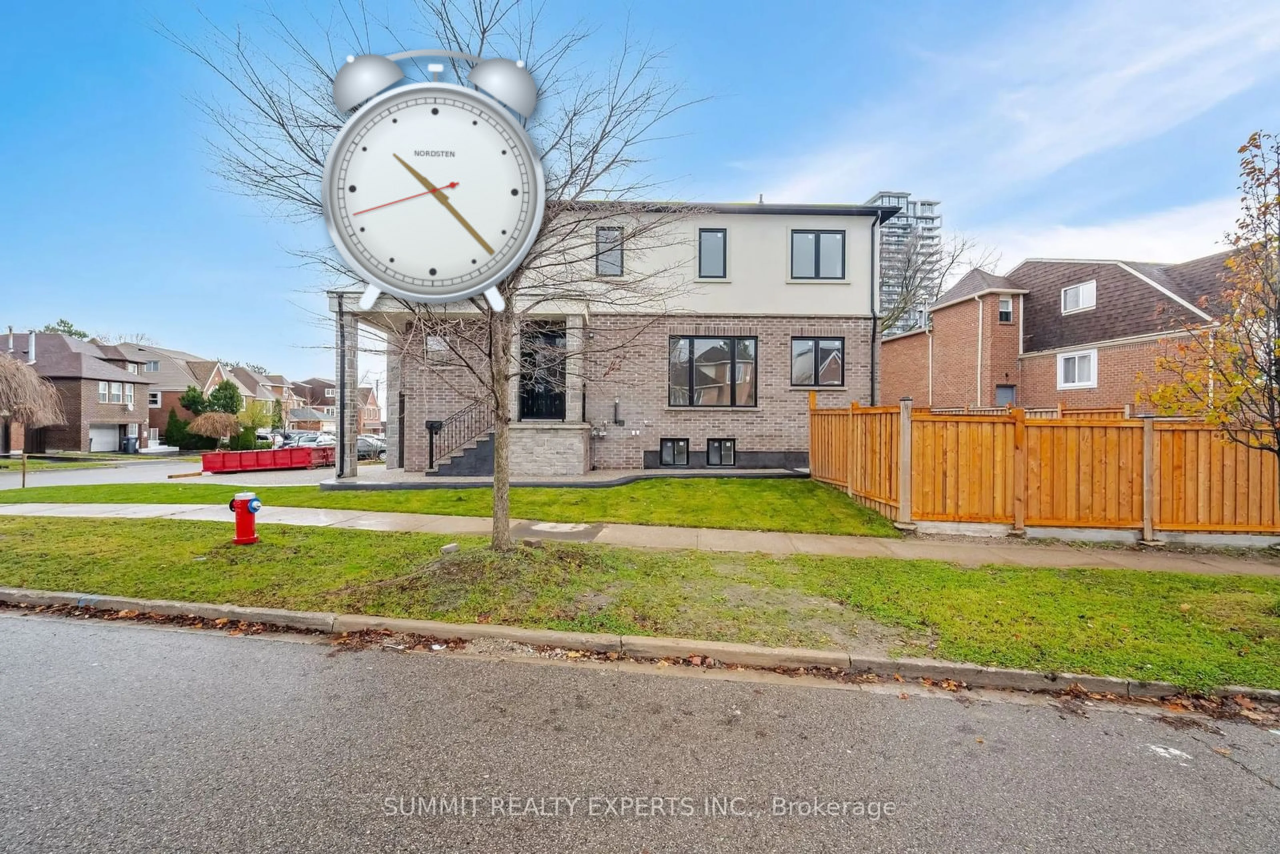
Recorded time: 10:22:42
